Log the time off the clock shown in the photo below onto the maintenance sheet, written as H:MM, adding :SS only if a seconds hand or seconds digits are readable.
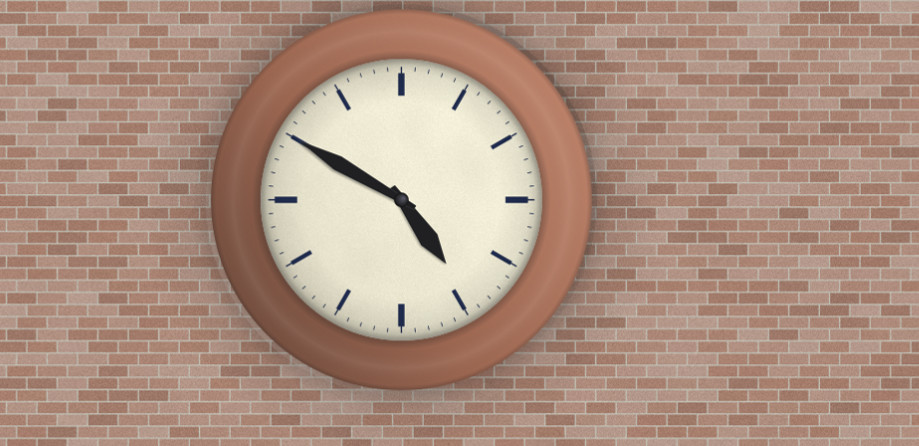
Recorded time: 4:50
